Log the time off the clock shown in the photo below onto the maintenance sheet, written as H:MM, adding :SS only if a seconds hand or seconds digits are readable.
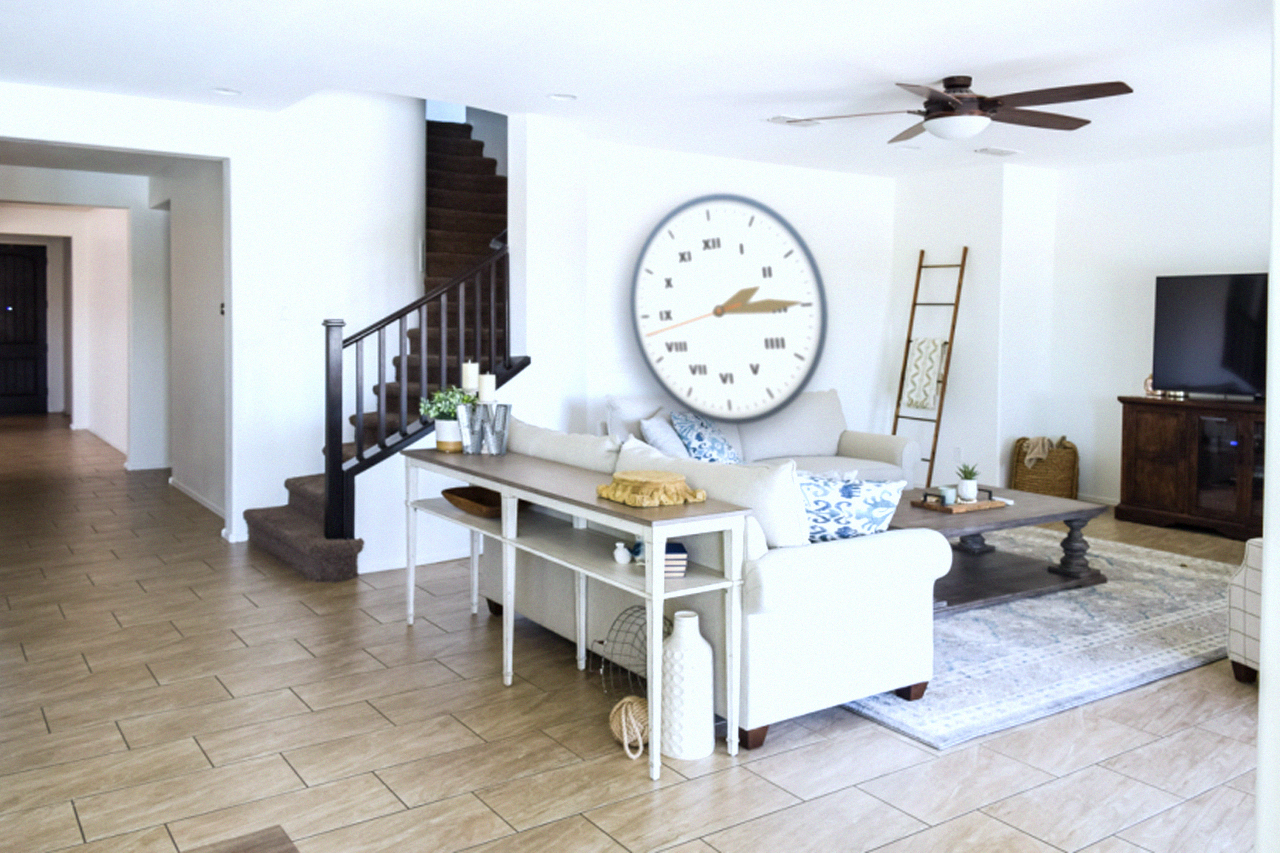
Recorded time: 2:14:43
